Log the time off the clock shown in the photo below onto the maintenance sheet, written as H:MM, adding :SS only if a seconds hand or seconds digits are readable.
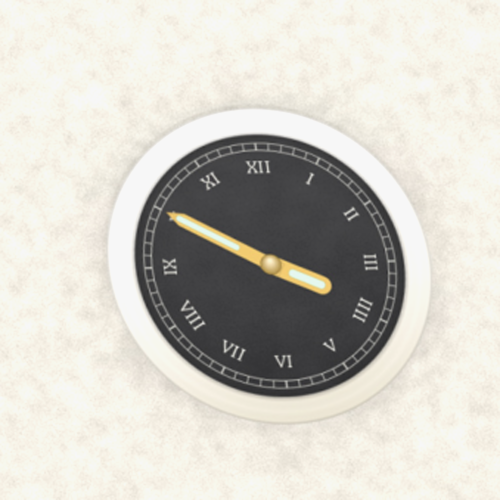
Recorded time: 3:50
